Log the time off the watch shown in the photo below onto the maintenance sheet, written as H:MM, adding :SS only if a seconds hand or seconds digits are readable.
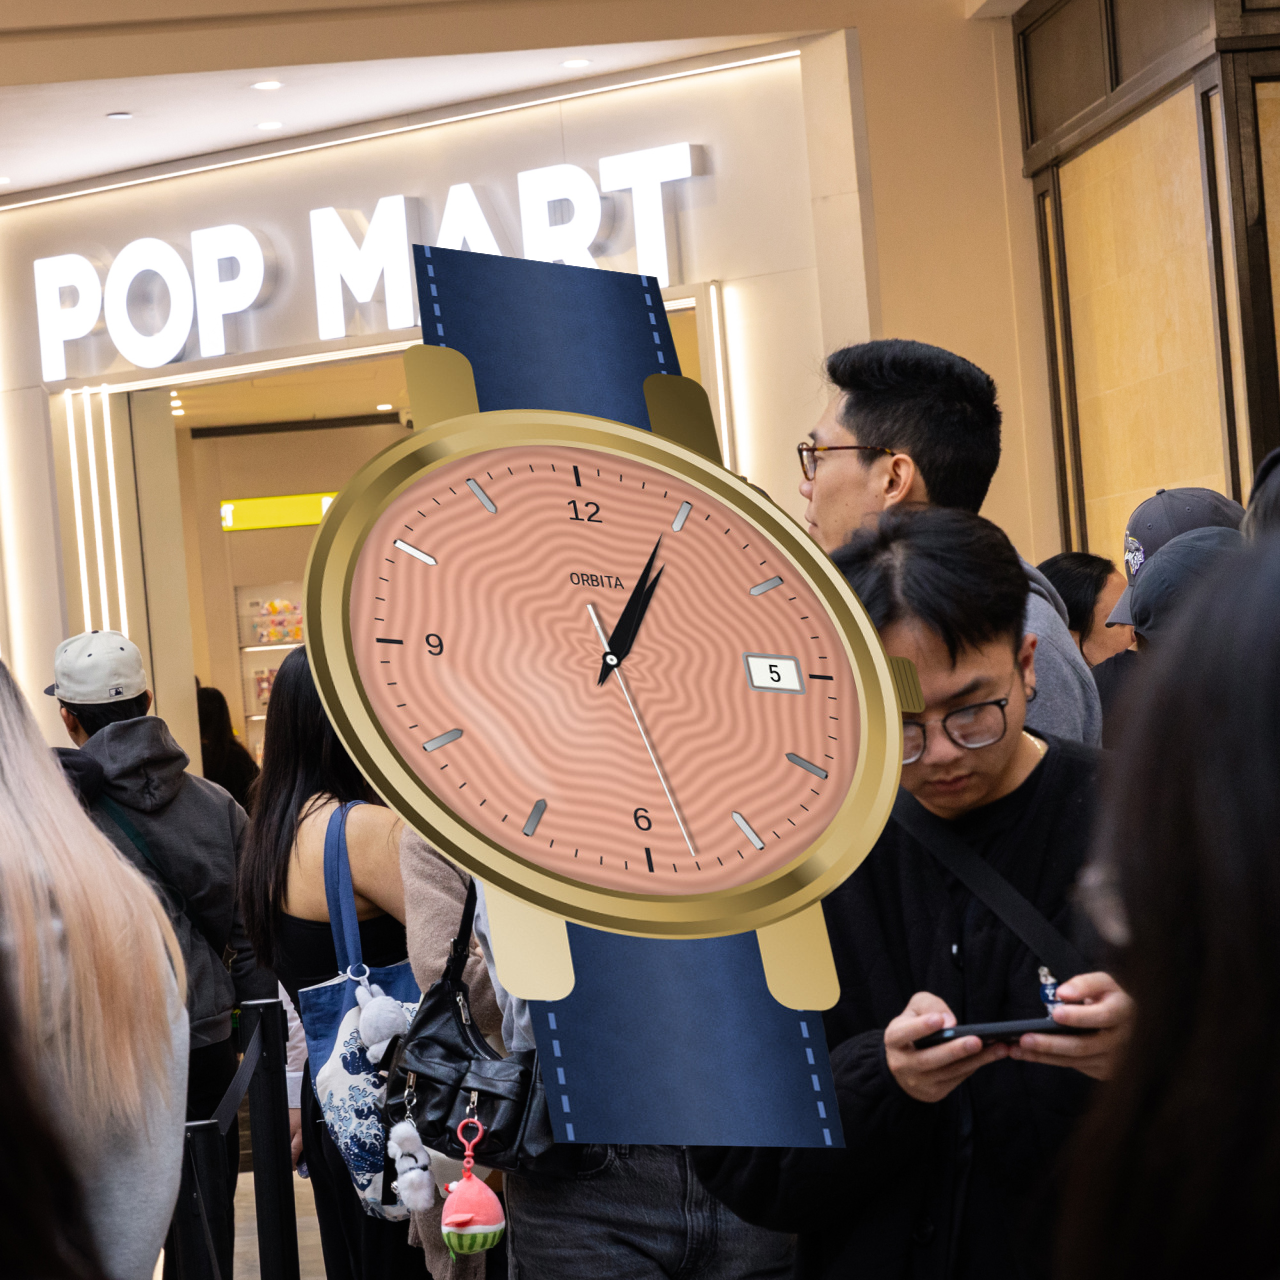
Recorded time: 1:04:28
